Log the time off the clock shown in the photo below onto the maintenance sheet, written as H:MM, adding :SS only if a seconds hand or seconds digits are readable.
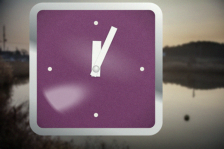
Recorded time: 12:04
